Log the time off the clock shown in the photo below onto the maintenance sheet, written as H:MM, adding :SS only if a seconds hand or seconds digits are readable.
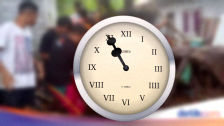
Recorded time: 10:55
